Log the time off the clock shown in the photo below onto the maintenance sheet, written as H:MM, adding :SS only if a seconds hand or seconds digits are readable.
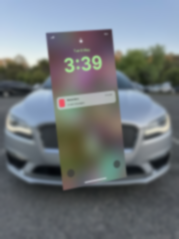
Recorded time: 3:39
